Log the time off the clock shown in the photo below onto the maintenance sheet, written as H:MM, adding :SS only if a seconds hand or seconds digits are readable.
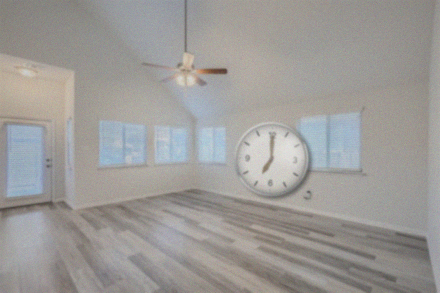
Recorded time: 7:00
